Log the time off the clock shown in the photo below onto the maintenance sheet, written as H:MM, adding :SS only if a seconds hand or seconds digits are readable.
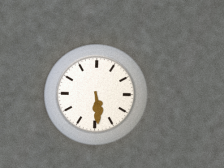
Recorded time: 5:29
